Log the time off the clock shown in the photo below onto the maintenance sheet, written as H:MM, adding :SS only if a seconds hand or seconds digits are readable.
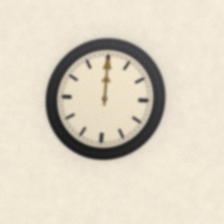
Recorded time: 12:00
